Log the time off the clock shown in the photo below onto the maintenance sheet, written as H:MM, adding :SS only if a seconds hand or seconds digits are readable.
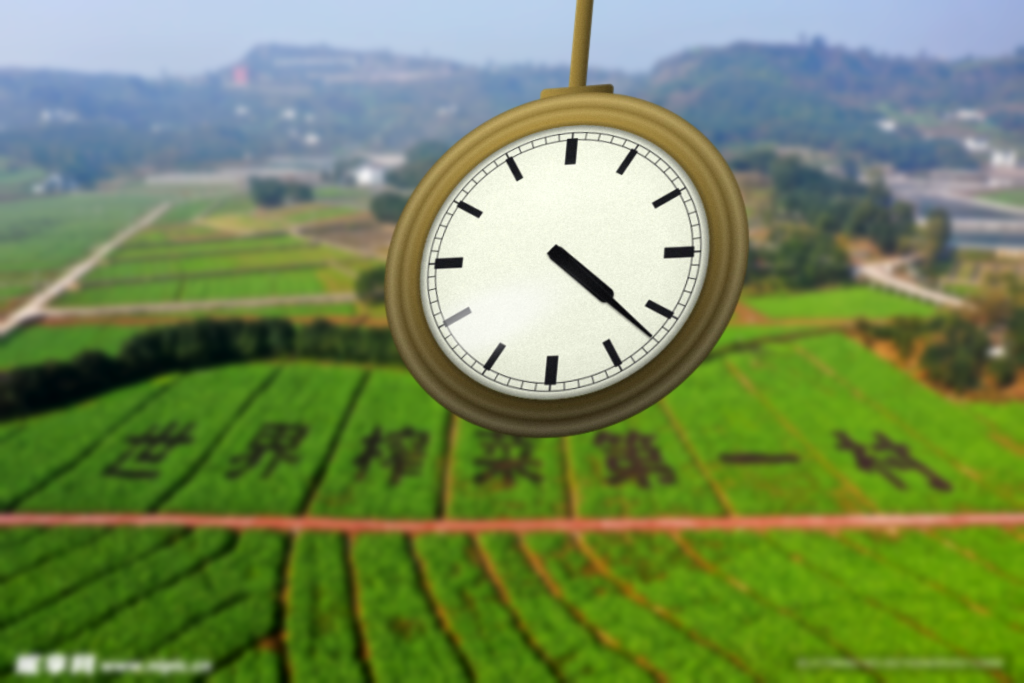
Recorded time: 4:22
